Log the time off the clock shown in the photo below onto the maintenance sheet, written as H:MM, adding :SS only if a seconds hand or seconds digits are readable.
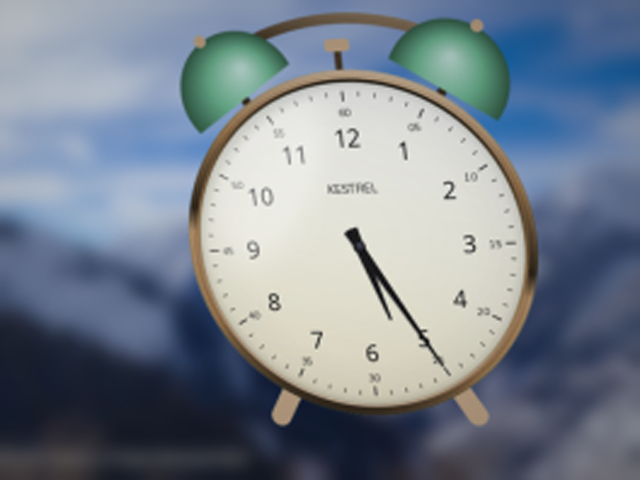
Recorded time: 5:25
